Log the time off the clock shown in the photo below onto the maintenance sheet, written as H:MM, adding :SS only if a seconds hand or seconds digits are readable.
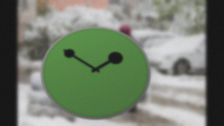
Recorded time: 1:51
